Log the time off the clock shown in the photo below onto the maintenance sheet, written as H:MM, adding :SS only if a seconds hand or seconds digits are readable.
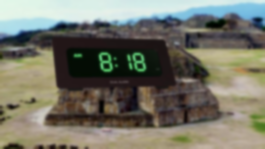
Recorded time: 8:18
